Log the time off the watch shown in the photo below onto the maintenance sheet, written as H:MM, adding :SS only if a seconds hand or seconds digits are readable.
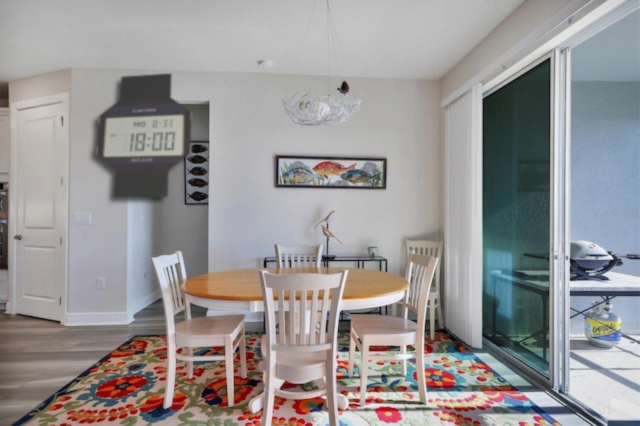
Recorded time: 18:00
